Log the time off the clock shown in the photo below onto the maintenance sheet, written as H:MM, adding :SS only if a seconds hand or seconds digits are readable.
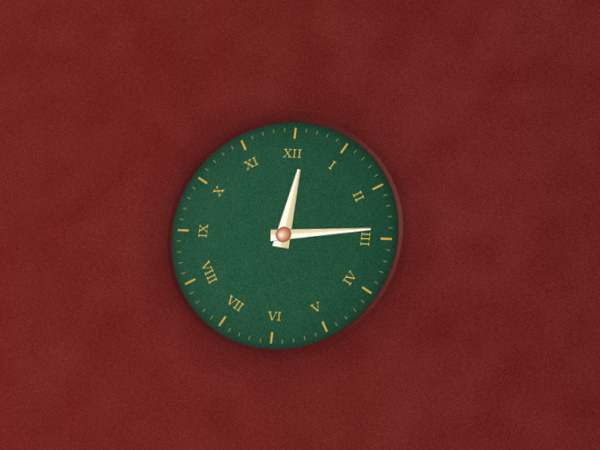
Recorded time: 12:14
